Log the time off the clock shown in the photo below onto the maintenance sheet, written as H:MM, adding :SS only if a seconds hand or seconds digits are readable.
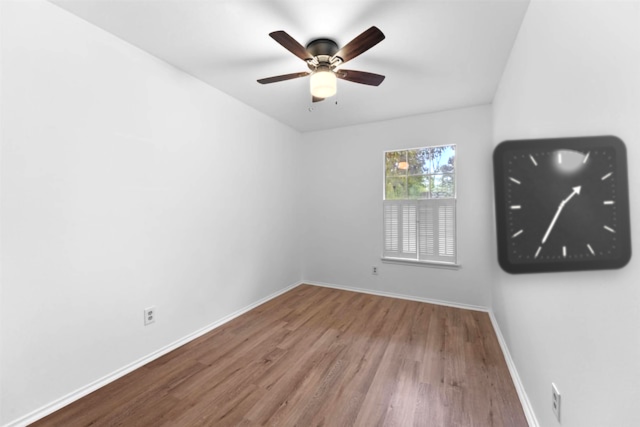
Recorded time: 1:35
